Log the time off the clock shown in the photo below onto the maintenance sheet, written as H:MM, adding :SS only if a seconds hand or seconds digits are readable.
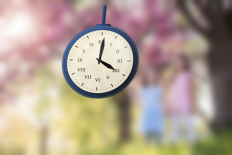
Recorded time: 4:01
